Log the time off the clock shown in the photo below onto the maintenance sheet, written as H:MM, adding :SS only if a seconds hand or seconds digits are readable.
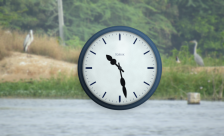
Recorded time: 10:28
